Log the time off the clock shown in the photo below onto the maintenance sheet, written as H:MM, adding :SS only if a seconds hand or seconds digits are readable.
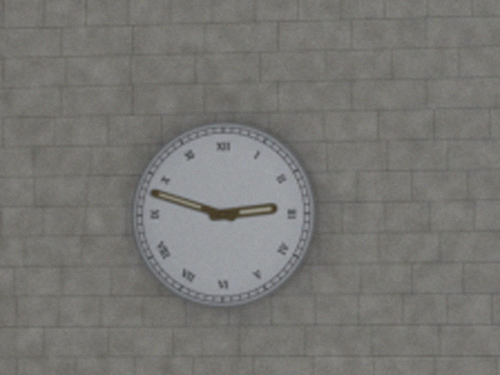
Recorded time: 2:48
